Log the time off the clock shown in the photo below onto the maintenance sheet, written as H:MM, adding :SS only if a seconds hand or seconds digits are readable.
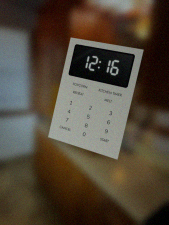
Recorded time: 12:16
